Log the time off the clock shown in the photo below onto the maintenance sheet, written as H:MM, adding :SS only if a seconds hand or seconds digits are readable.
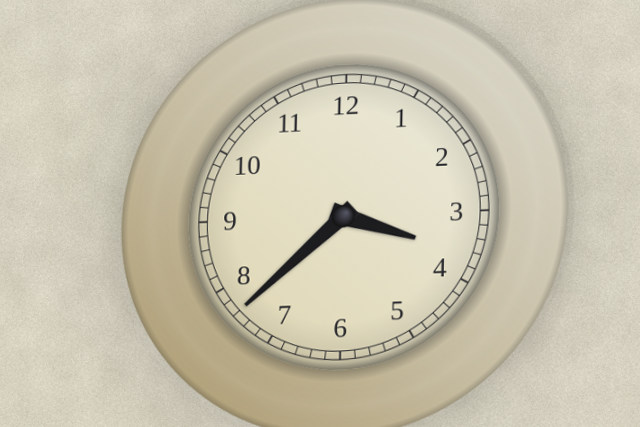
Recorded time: 3:38
